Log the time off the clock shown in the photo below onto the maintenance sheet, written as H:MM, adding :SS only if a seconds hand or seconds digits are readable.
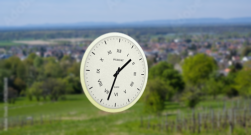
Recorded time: 1:33
